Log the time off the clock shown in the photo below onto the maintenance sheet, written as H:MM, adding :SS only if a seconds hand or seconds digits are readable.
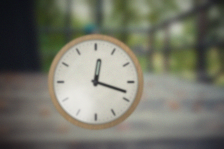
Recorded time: 12:18
